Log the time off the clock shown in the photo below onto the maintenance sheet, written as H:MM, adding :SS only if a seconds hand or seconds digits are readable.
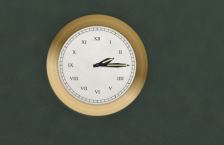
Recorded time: 2:15
